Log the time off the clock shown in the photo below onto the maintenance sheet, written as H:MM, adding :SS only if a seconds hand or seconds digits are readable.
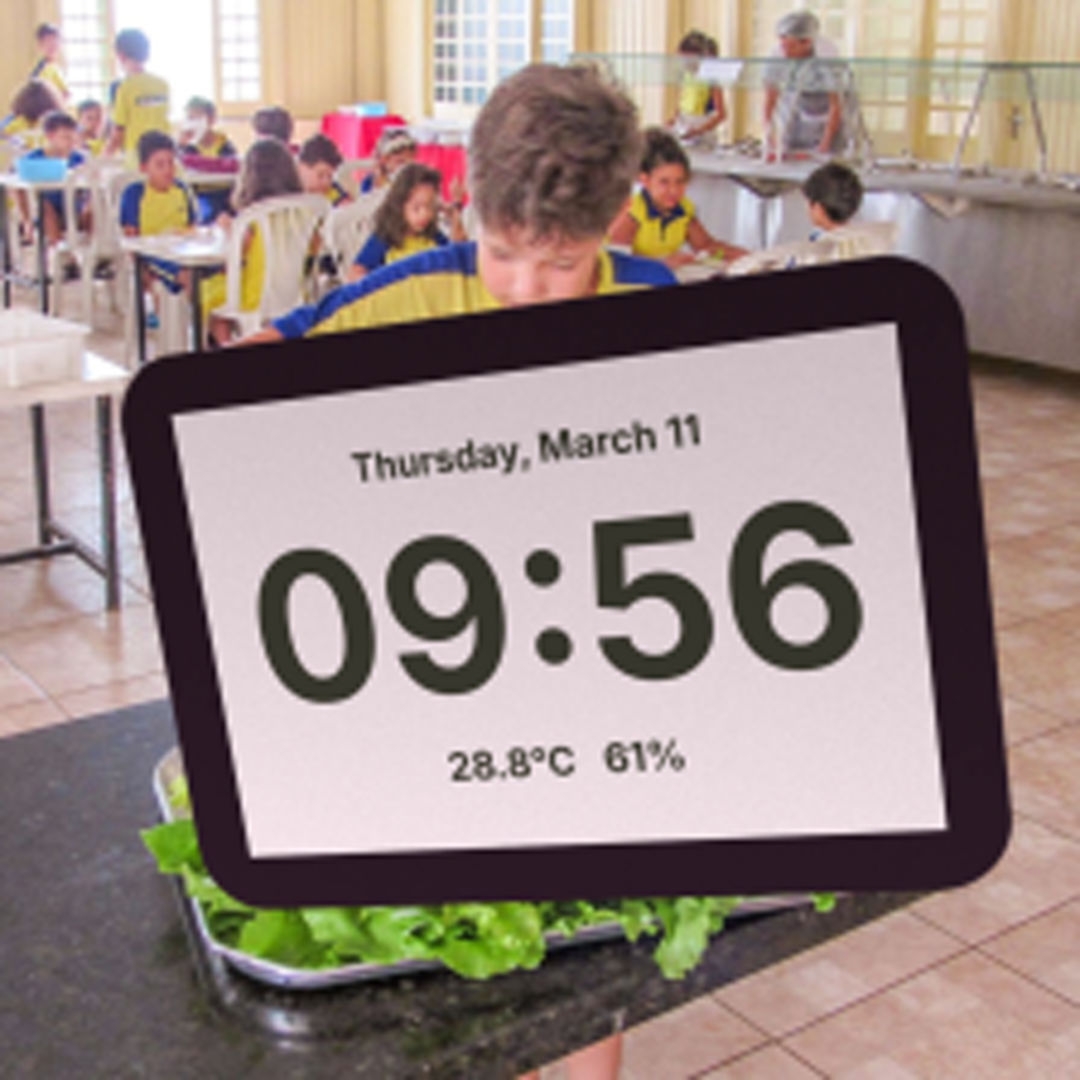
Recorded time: 9:56
